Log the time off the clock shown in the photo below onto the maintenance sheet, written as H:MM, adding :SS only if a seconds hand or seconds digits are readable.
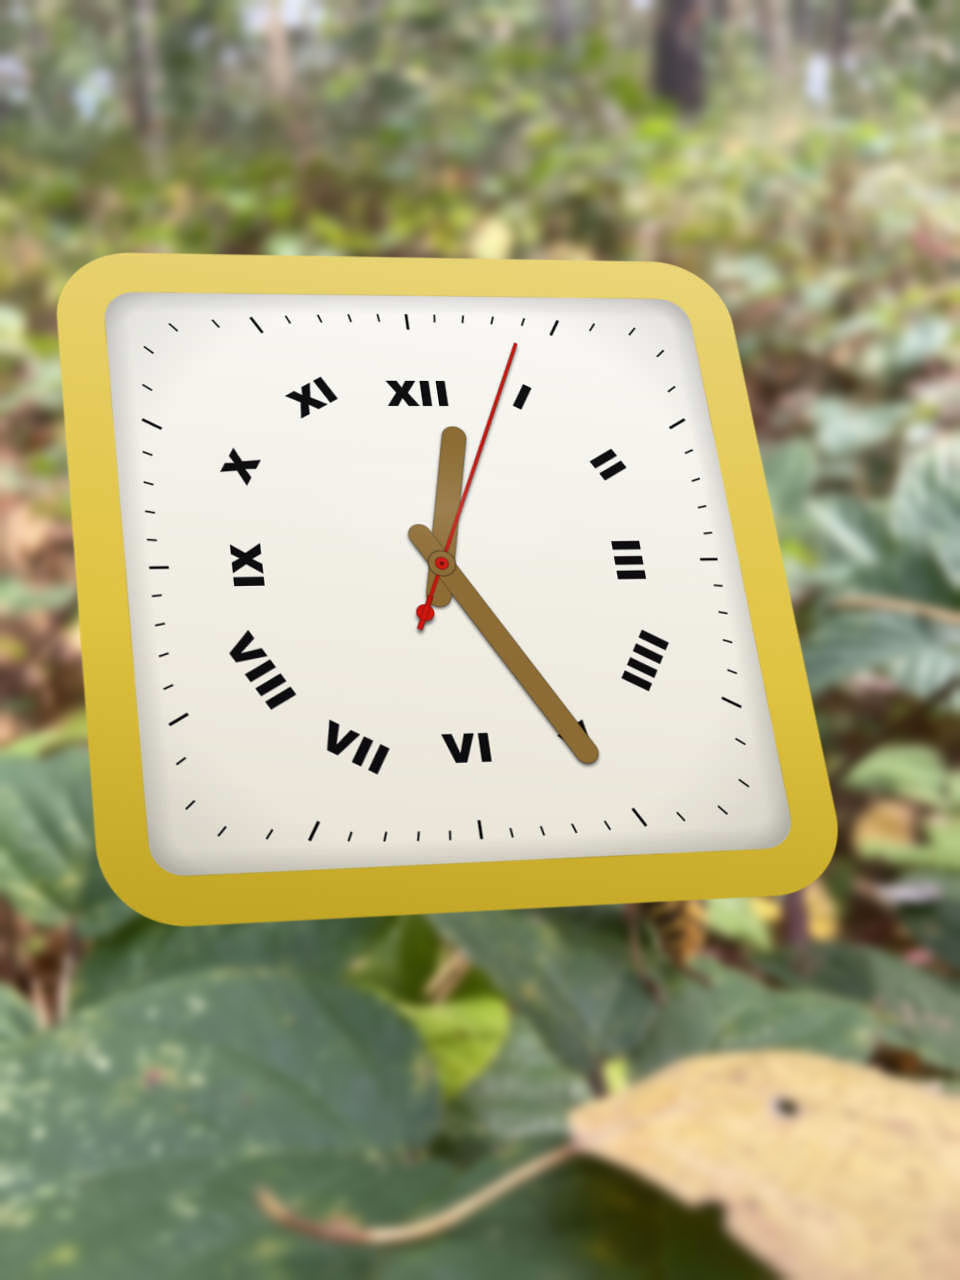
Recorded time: 12:25:04
